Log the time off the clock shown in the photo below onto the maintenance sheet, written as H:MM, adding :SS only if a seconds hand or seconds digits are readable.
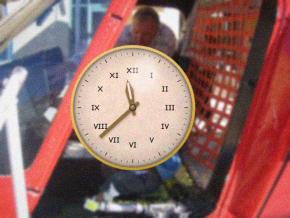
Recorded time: 11:38
